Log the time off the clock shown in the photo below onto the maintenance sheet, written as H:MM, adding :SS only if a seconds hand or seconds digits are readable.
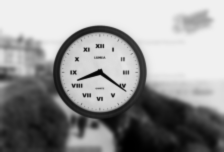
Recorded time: 8:21
